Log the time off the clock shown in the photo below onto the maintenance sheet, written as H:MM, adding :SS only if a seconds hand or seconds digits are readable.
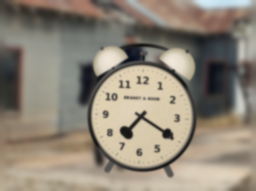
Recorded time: 7:20
